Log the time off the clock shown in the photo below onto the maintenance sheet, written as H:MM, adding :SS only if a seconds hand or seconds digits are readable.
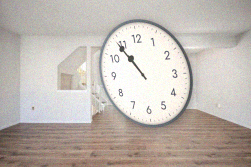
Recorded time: 10:54
